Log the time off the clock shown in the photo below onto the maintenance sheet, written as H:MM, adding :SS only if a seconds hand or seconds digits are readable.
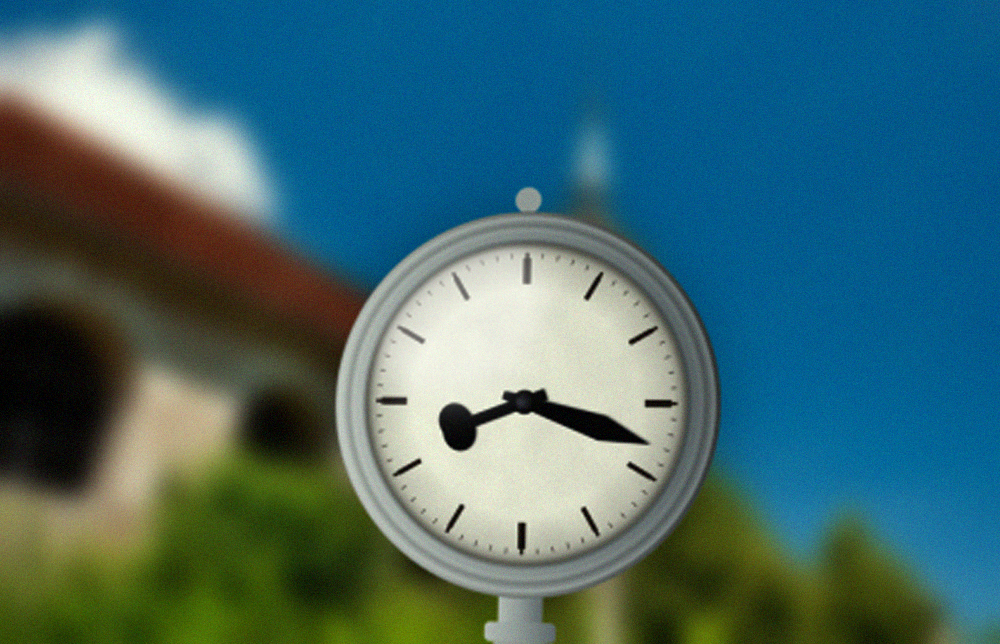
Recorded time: 8:18
